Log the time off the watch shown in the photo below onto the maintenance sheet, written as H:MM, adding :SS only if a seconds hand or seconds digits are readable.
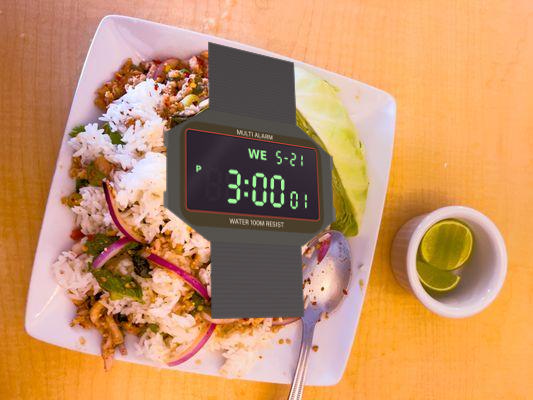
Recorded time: 3:00:01
